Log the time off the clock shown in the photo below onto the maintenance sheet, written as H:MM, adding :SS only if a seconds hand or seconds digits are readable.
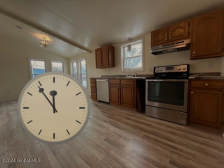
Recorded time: 11:54
